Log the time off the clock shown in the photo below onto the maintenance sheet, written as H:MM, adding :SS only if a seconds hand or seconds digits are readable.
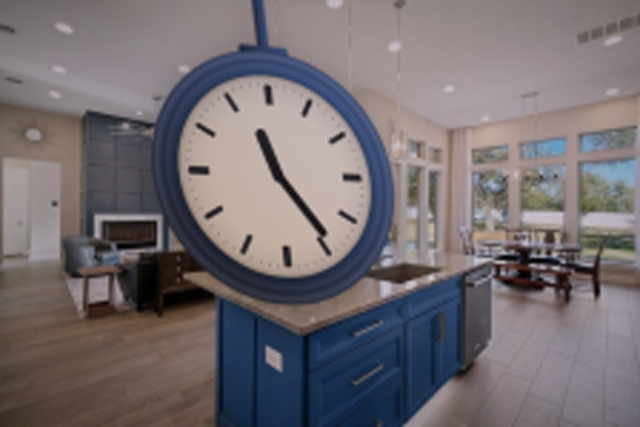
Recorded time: 11:24
